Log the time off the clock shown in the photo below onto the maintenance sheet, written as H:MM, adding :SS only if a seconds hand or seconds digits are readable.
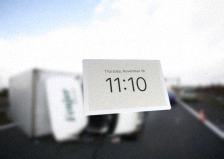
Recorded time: 11:10
